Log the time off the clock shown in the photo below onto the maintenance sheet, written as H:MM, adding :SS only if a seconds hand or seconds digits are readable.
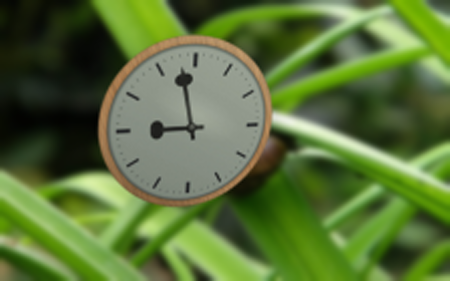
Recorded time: 8:58
